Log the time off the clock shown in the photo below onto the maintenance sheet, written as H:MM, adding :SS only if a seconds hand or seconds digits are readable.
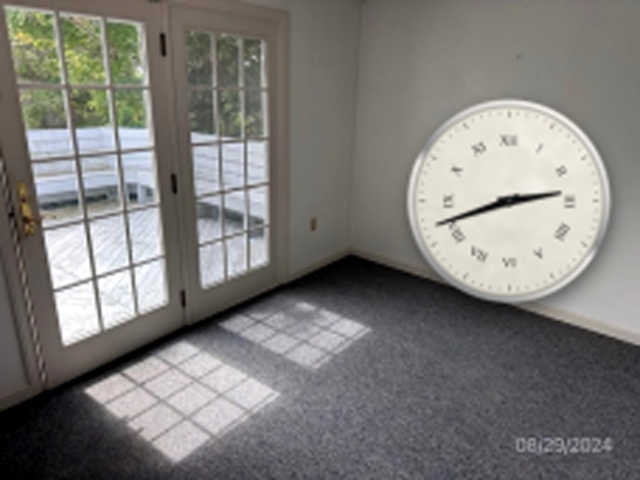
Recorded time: 2:42
